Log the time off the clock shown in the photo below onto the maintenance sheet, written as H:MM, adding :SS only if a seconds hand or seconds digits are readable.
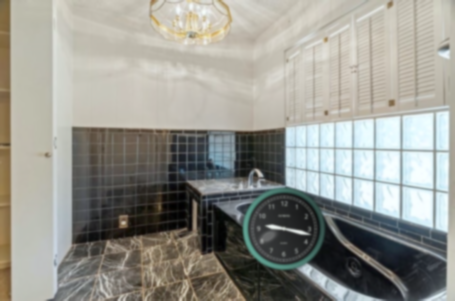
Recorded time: 9:17
